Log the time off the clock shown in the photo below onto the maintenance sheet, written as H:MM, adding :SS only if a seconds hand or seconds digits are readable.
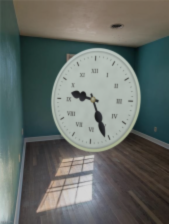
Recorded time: 9:26
